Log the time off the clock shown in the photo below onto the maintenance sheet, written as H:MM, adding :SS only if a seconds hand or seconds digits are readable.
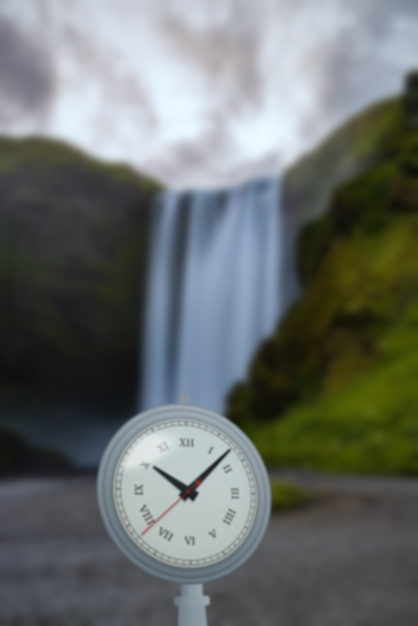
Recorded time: 10:07:38
